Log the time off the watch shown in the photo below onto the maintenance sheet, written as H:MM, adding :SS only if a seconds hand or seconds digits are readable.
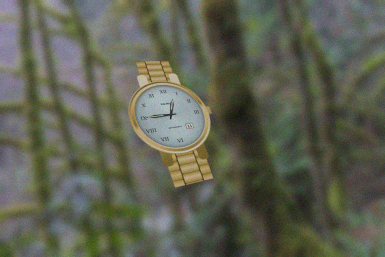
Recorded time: 12:45
